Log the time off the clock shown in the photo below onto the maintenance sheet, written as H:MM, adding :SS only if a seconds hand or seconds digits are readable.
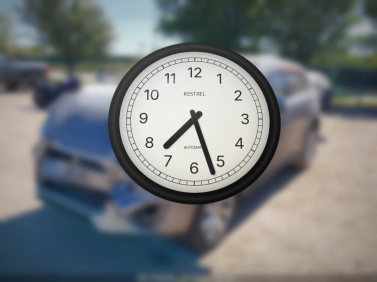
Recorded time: 7:27
